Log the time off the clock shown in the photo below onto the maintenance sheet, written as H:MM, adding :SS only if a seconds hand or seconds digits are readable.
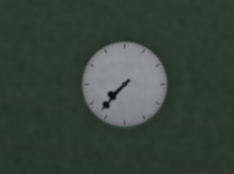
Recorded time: 7:37
